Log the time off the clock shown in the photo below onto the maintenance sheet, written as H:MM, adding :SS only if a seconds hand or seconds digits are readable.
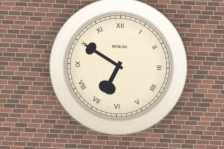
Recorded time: 6:50
